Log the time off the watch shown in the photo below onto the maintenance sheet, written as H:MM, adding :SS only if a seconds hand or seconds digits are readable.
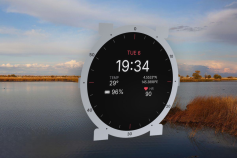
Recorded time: 19:34
